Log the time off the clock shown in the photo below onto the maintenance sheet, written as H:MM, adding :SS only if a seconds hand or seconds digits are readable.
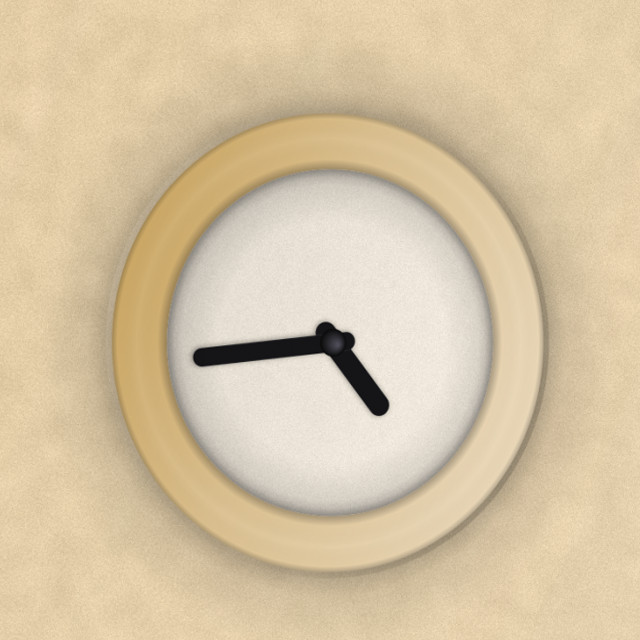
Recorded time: 4:44
